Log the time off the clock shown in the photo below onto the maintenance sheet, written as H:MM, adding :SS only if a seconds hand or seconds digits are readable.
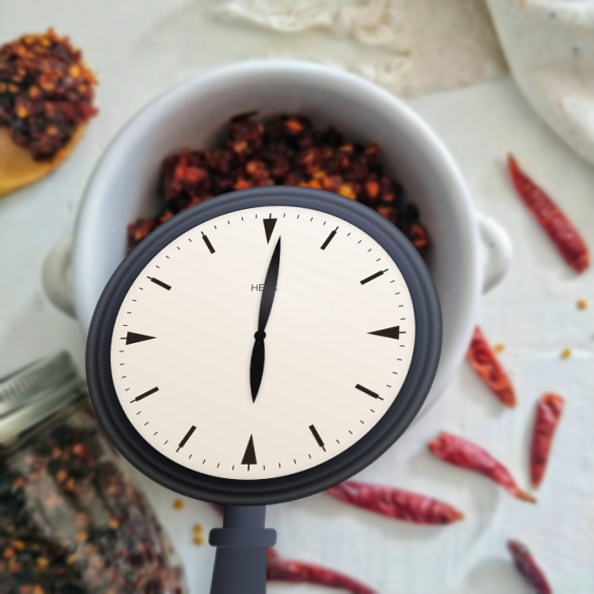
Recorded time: 6:01
